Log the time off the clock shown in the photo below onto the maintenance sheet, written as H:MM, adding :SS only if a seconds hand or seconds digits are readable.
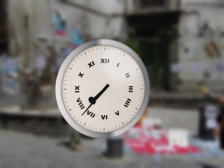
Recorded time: 7:37
